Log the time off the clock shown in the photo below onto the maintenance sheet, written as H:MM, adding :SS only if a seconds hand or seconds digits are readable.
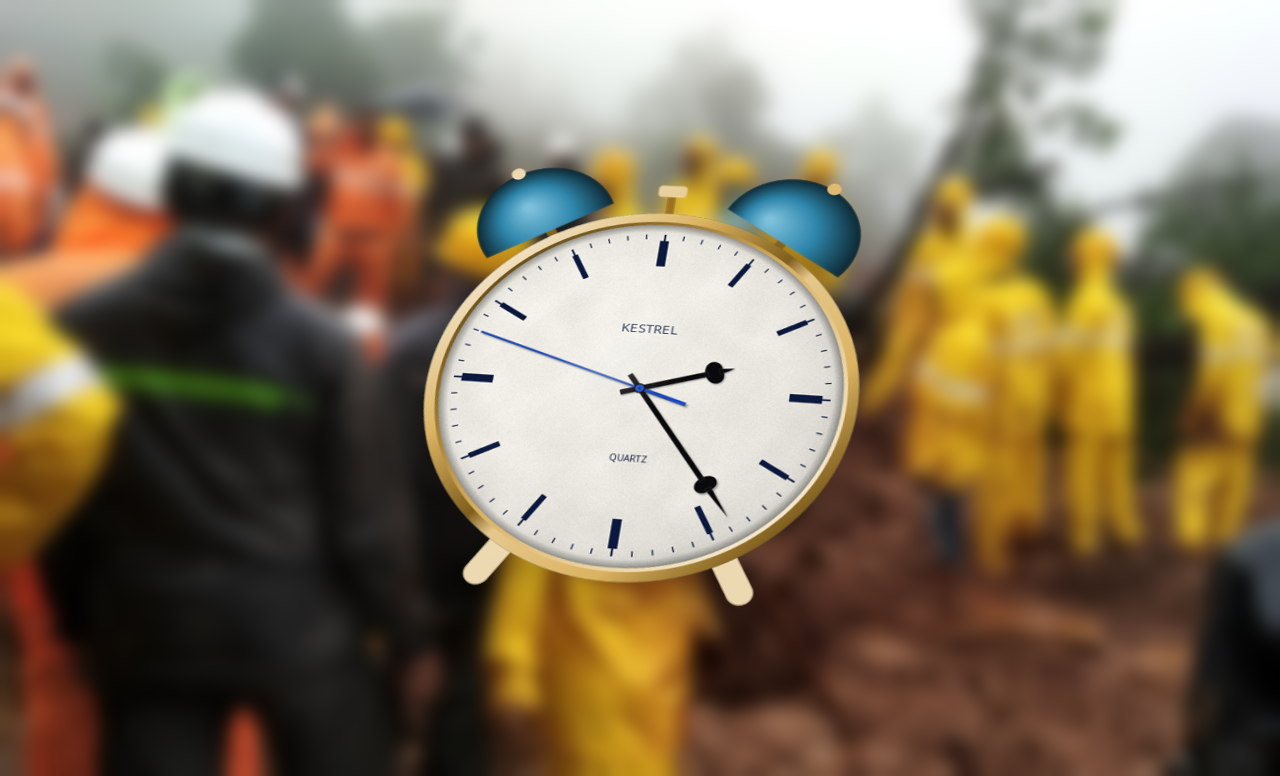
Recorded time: 2:23:48
